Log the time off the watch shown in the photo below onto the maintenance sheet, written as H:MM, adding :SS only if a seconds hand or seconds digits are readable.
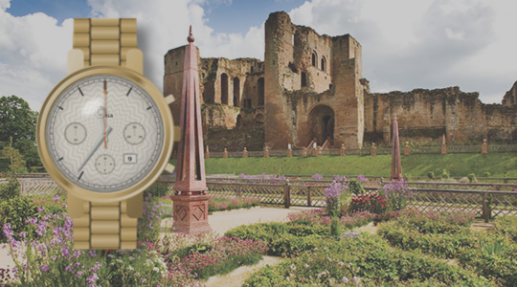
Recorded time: 11:36
